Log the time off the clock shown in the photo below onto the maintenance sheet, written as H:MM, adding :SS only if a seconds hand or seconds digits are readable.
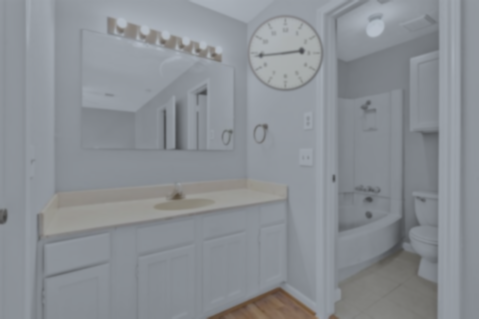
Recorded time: 2:44
